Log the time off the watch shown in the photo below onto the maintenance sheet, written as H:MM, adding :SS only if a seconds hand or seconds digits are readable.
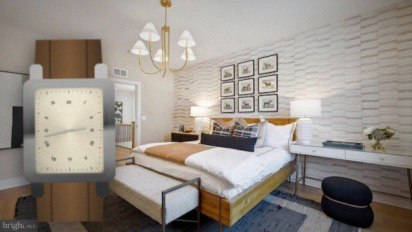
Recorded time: 2:43
